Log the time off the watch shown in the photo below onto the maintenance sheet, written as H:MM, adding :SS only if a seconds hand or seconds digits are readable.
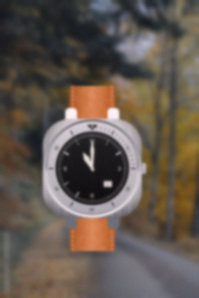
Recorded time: 11:00
